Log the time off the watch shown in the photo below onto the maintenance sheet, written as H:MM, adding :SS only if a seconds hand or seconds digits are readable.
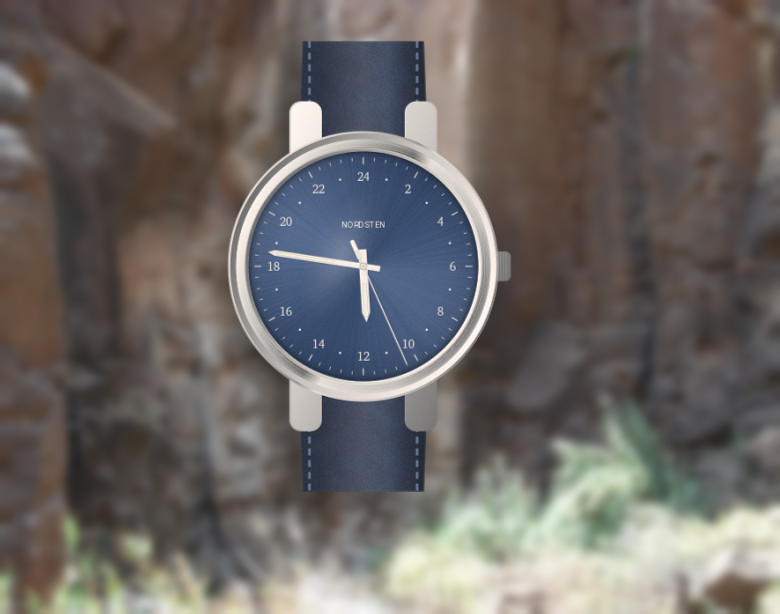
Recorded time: 11:46:26
